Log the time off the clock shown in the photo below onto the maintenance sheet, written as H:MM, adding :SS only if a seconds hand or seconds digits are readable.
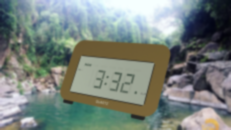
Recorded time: 3:32
